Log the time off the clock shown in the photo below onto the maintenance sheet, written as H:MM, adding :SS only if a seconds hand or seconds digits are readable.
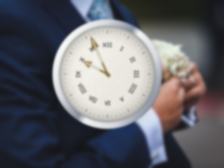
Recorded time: 9:56
